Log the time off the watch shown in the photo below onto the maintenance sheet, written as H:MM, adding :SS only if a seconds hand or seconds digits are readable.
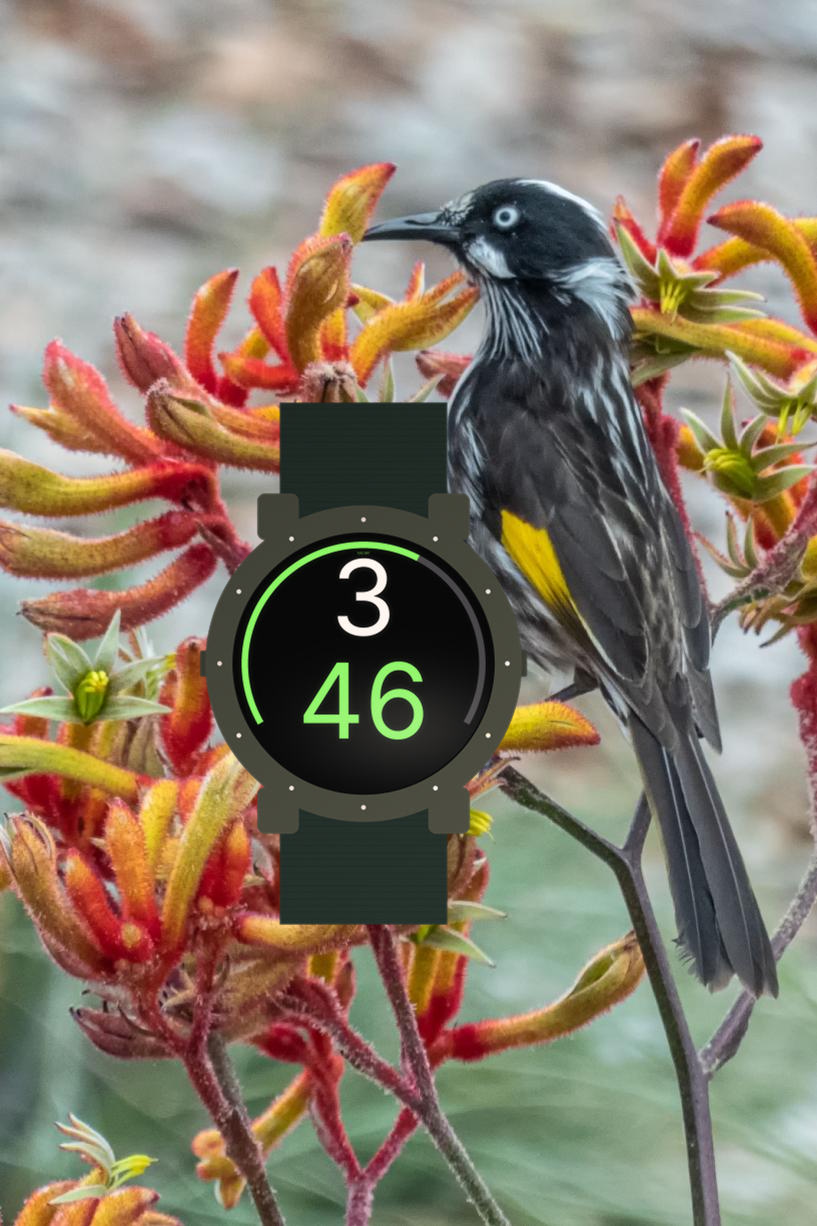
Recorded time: 3:46
